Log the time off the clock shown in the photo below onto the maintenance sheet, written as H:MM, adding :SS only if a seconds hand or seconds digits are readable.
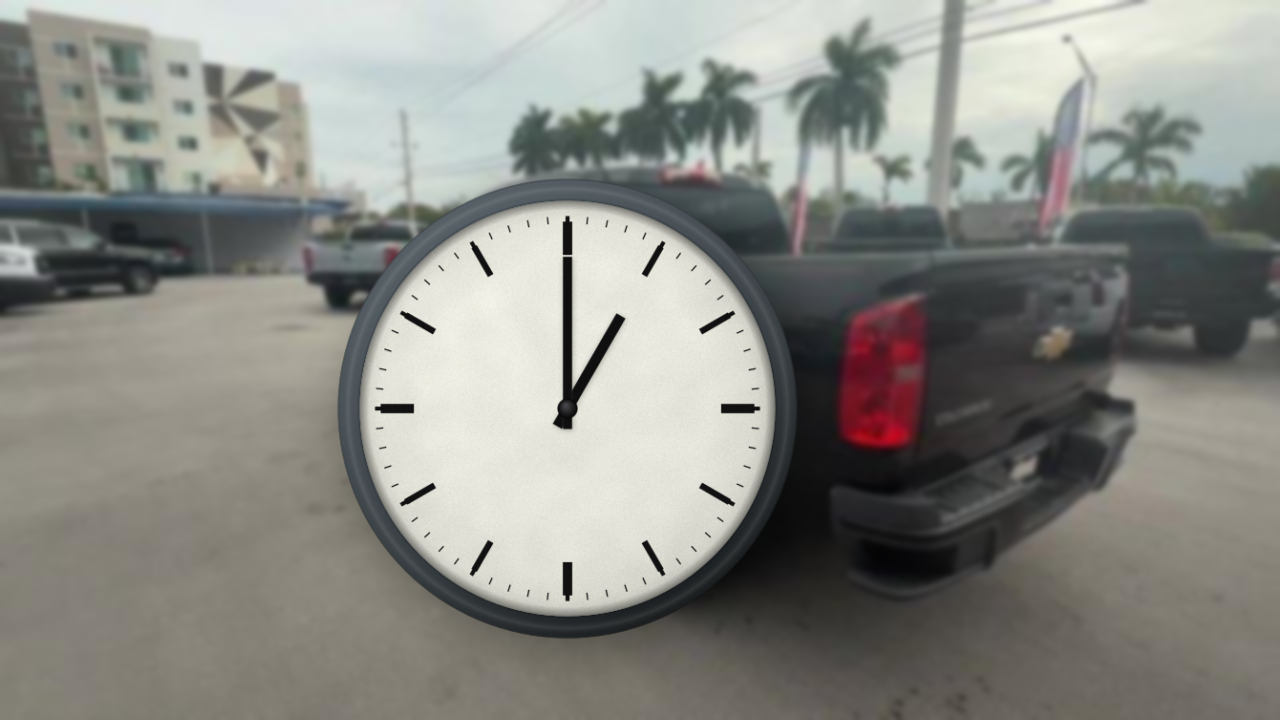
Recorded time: 1:00
